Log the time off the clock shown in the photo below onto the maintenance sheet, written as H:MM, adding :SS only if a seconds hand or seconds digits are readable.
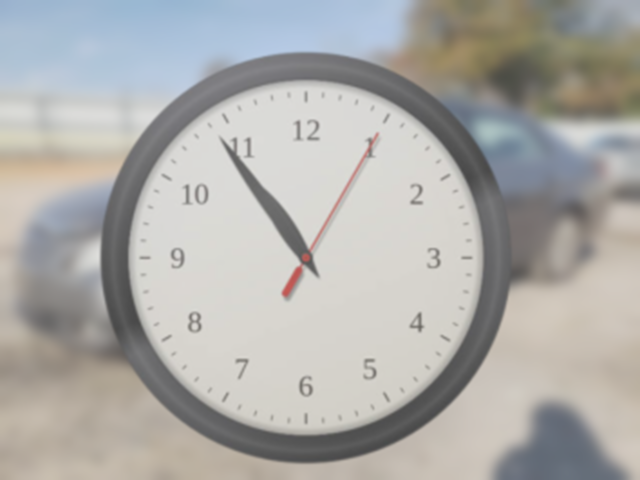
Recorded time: 10:54:05
